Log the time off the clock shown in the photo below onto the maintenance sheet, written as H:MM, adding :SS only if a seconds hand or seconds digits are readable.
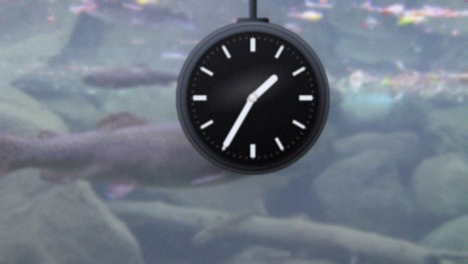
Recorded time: 1:35
